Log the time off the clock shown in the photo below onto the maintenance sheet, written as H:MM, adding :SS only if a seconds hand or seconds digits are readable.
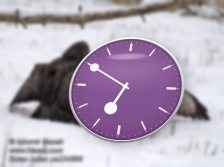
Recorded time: 6:50
